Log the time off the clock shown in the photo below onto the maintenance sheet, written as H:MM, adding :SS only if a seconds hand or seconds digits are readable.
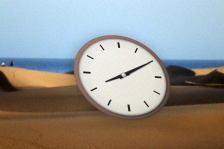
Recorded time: 8:10
